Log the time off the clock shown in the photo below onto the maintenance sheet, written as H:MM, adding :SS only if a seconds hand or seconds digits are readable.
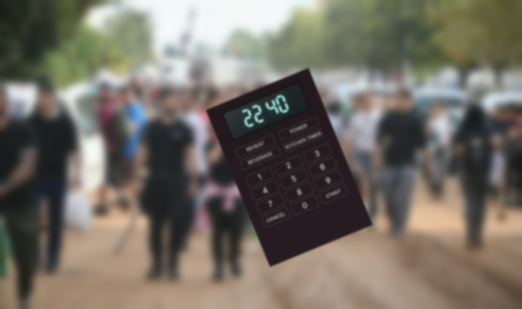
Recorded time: 22:40
